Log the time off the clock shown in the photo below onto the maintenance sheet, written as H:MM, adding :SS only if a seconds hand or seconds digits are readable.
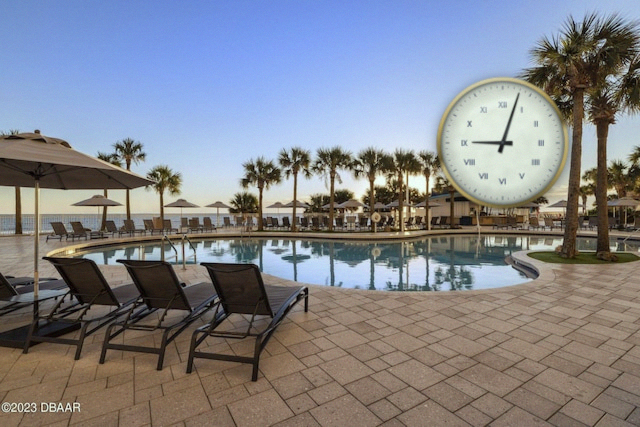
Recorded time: 9:03
